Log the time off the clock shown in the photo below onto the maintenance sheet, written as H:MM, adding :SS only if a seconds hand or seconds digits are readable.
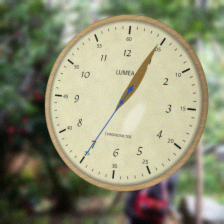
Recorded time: 1:04:35
